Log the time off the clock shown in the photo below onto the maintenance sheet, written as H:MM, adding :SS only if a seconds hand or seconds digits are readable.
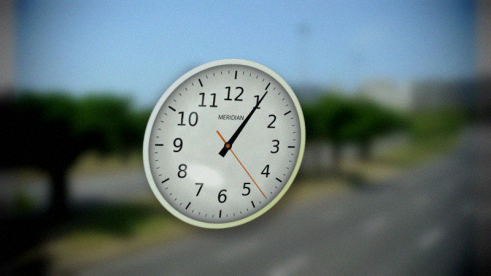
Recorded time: 1:05:23
